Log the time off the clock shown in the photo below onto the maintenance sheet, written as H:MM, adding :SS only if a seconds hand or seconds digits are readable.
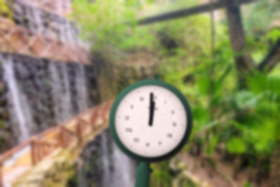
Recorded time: 11:59
